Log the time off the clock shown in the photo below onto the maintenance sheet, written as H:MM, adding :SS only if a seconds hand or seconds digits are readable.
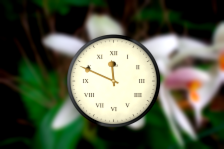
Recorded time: 11:49
